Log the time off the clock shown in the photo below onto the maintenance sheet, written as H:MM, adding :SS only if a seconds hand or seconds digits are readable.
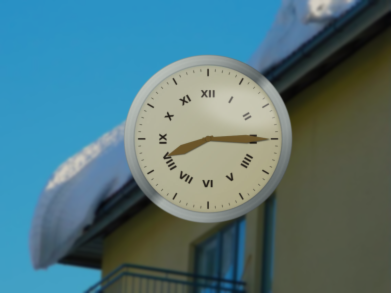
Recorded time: 8:15
